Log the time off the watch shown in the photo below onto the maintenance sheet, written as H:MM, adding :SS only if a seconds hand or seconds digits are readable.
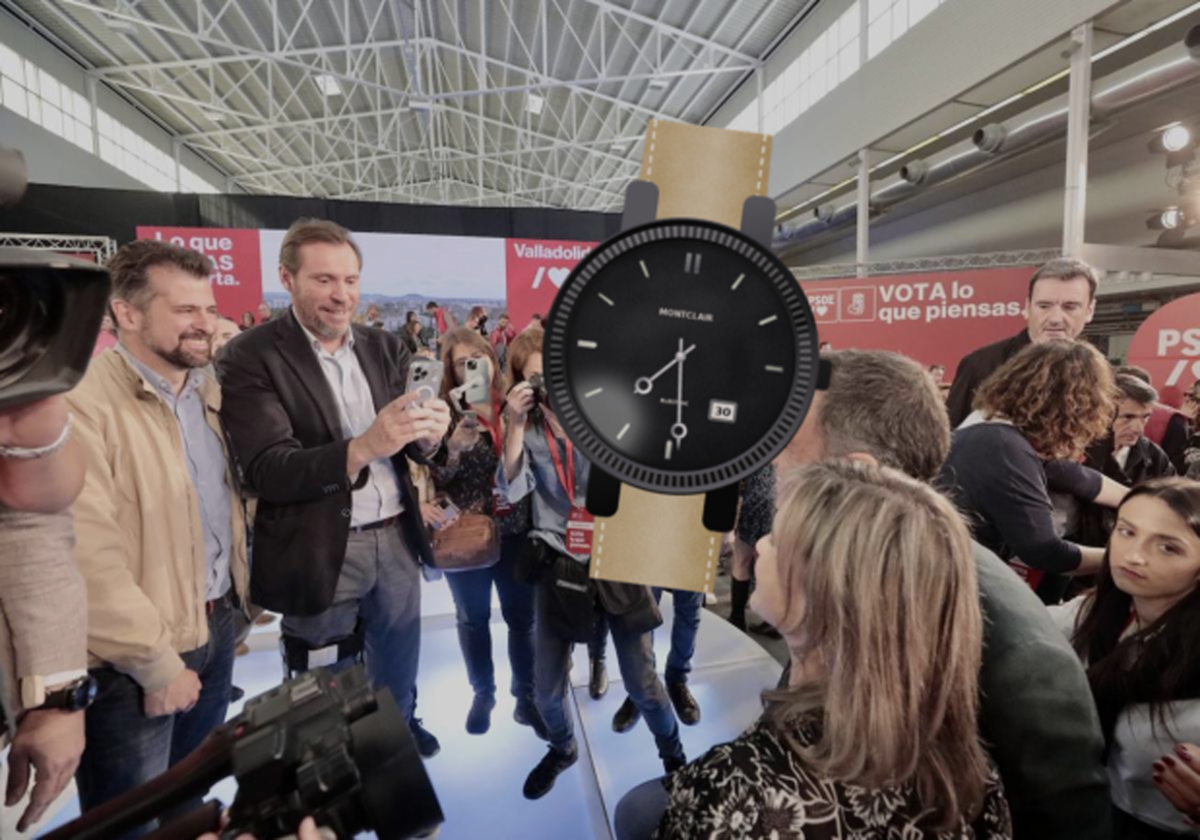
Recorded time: 7:29
